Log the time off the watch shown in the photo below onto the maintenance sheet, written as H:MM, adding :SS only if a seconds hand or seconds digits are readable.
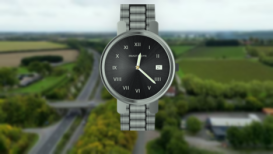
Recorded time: 12:22
